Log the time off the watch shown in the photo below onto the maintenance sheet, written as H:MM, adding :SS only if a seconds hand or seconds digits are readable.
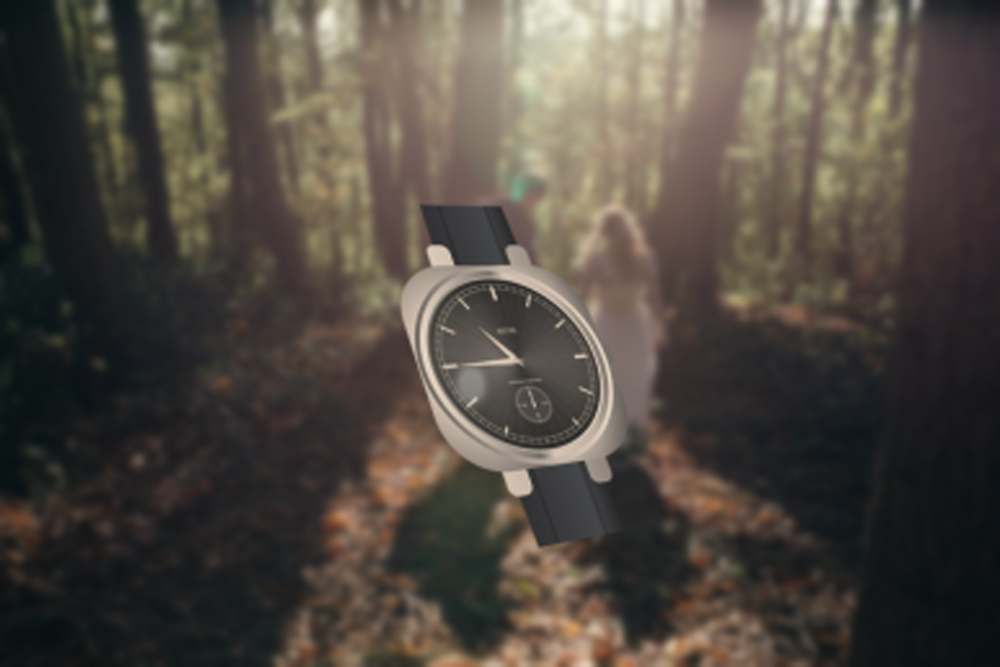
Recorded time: 10:45
